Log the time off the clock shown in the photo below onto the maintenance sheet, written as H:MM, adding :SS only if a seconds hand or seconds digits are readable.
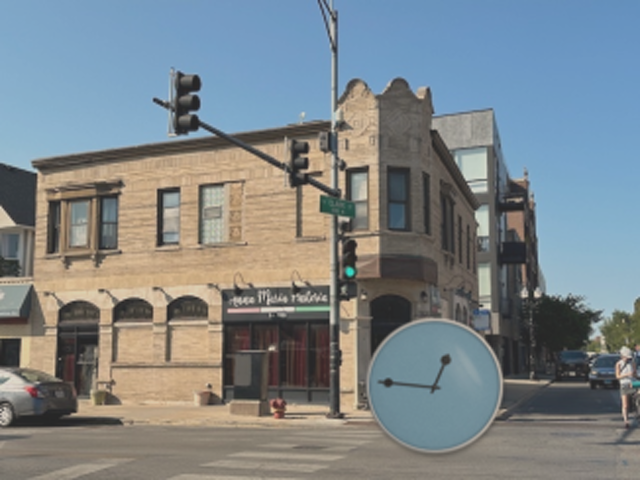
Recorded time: 12:46
